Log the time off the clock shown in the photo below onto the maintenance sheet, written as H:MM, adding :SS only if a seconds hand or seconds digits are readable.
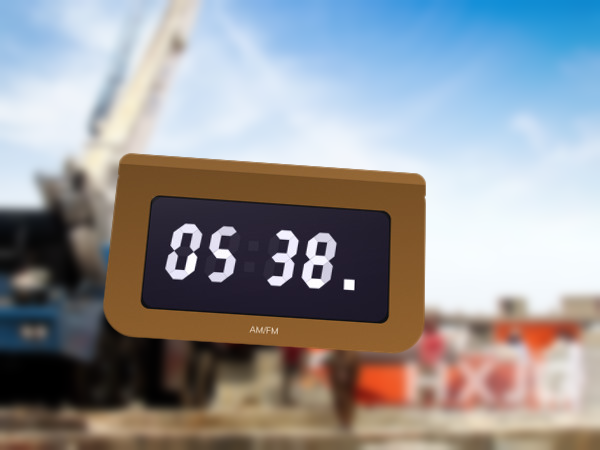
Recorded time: 5:38
